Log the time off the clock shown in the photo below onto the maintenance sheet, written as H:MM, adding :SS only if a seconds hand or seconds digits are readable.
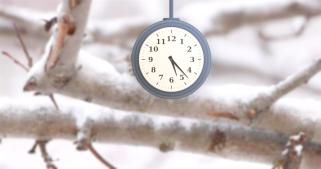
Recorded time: 5:23
